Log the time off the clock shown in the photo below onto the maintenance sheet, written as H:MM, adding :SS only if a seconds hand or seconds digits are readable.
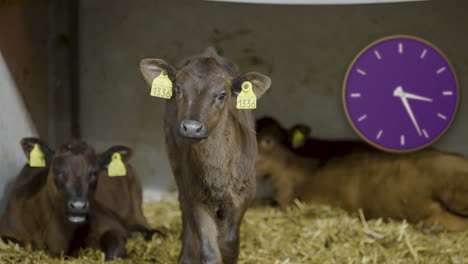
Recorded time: 3:26
